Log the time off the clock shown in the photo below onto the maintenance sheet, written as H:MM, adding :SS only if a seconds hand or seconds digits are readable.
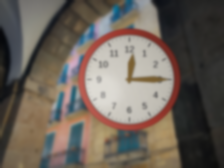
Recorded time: 12:15
